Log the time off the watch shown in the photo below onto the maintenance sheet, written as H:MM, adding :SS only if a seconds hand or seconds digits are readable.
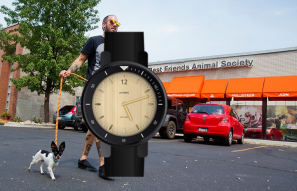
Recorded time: 5:12
